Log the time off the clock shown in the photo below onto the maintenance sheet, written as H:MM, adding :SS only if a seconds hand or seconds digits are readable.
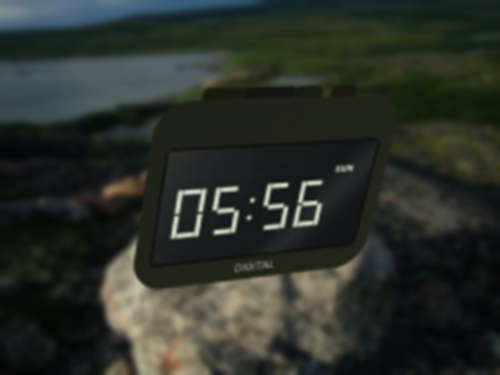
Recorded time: 5:56
